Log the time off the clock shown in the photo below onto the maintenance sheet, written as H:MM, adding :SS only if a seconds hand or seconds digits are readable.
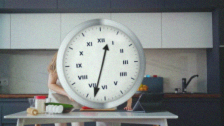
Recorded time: 12:33
